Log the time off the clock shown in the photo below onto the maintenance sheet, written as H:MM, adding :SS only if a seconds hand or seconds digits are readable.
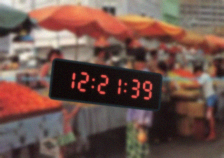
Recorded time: 12:21:39
